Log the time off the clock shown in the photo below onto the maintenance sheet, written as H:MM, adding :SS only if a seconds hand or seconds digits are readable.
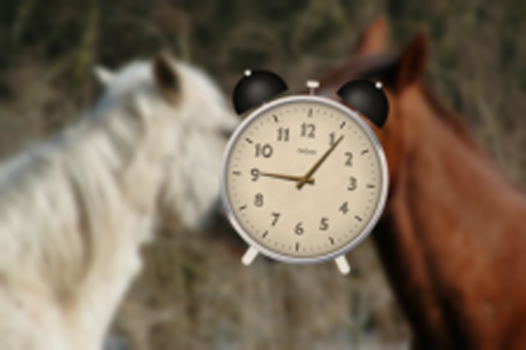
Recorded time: 9:06
